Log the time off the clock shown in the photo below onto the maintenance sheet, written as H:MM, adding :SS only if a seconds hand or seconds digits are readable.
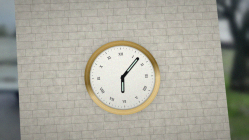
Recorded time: 6:07
